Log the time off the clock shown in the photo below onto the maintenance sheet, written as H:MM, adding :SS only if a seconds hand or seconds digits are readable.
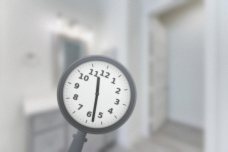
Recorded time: 11:28
